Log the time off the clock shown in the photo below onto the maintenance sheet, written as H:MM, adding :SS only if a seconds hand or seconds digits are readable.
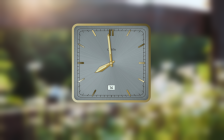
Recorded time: 7:59
